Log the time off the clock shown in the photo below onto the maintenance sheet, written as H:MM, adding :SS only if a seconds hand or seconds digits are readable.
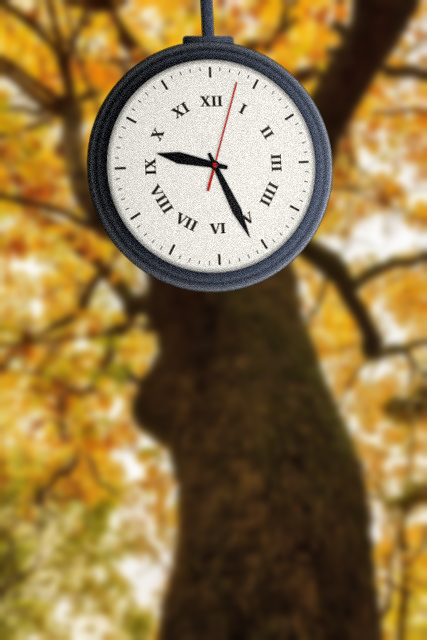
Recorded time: 9:26:03
